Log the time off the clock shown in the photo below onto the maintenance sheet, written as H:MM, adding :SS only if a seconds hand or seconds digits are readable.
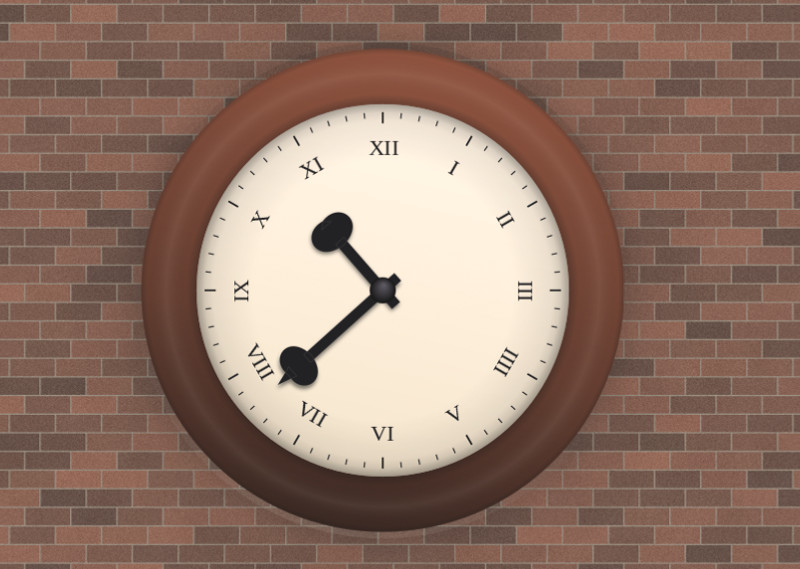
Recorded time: 10:38
